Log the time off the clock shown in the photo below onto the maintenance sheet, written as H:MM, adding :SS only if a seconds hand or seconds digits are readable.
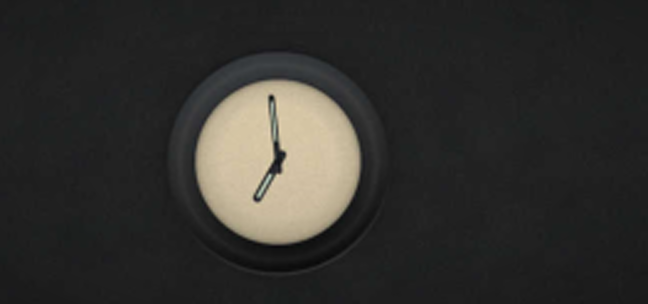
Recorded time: 6:59
